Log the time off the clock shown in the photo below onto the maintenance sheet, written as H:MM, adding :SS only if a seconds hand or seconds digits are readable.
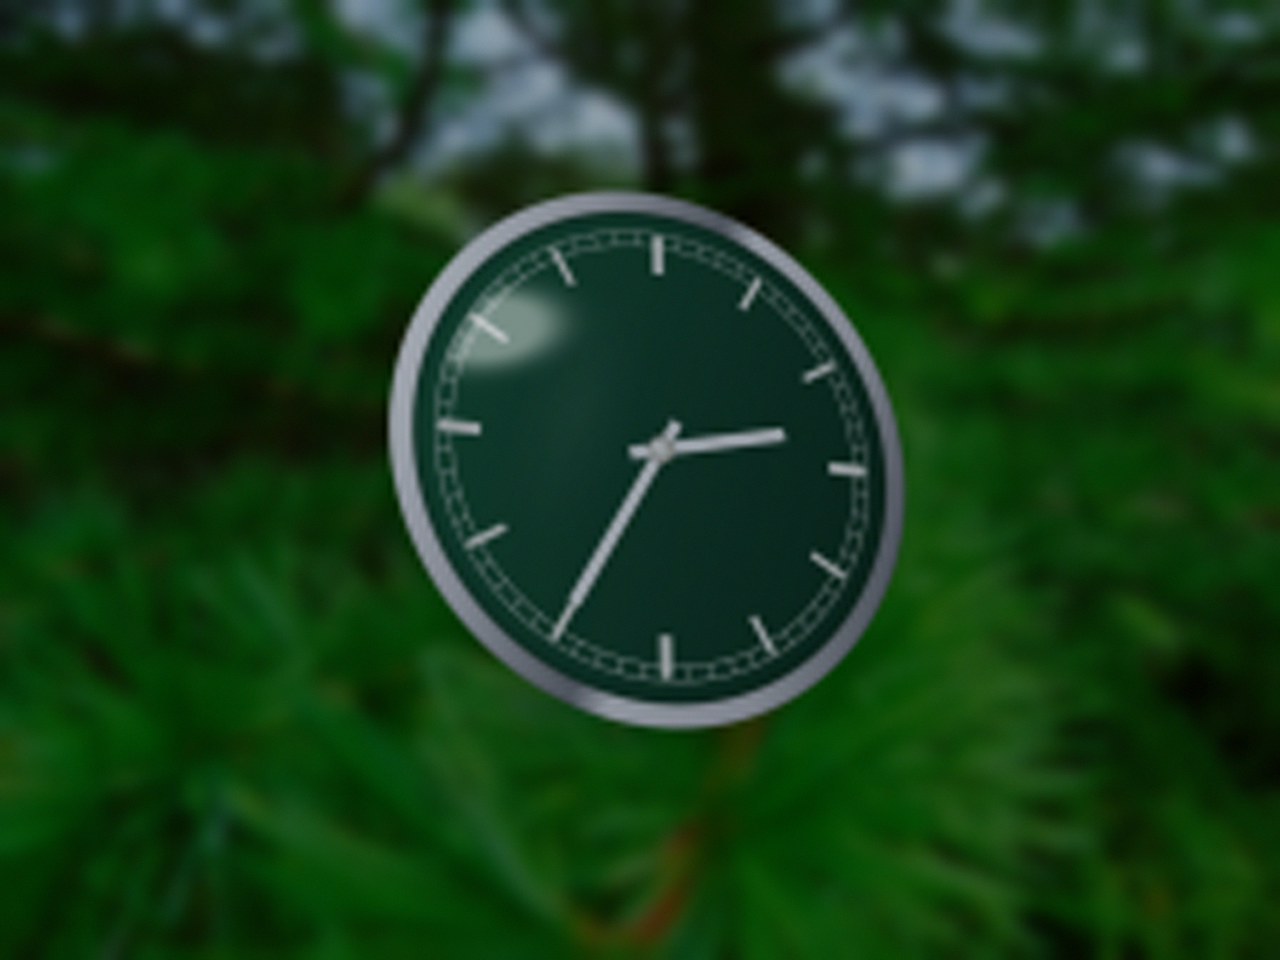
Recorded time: 2:35
